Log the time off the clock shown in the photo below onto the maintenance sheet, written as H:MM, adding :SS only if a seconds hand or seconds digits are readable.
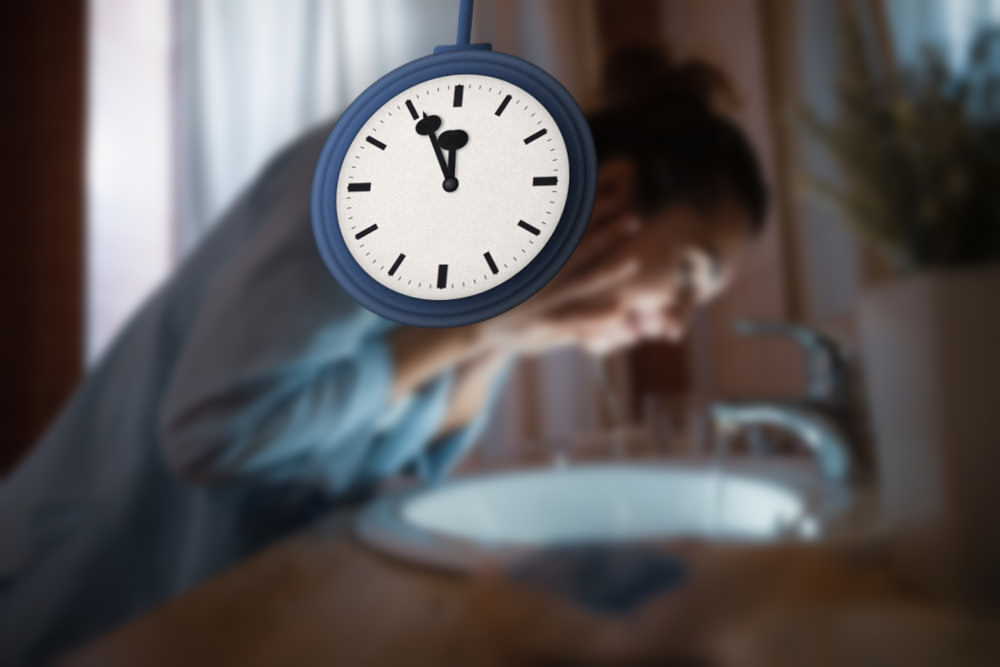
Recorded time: 11:56
